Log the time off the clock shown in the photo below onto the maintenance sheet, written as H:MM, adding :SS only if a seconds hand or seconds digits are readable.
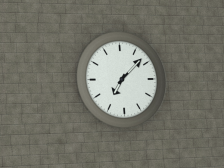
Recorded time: 7:08
